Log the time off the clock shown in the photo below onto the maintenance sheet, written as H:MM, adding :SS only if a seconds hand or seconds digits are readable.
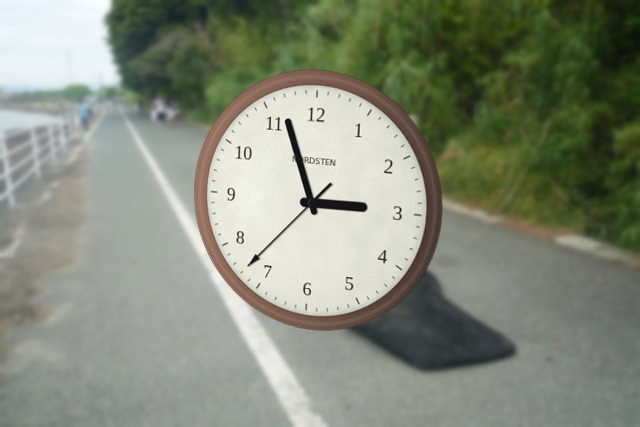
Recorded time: 2:56:37
